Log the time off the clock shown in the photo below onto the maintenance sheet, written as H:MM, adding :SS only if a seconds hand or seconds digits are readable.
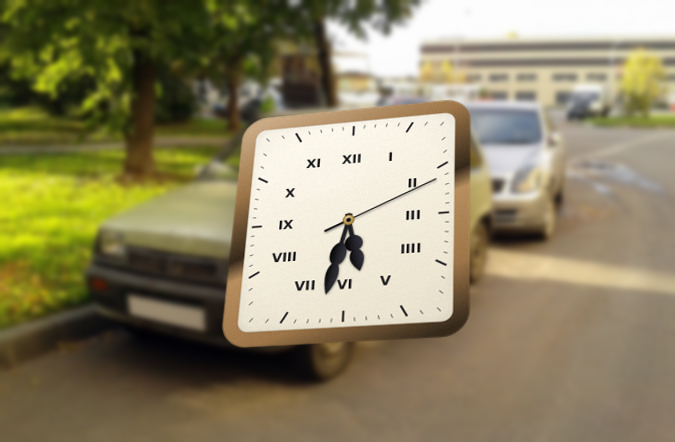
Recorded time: 5:32:11
